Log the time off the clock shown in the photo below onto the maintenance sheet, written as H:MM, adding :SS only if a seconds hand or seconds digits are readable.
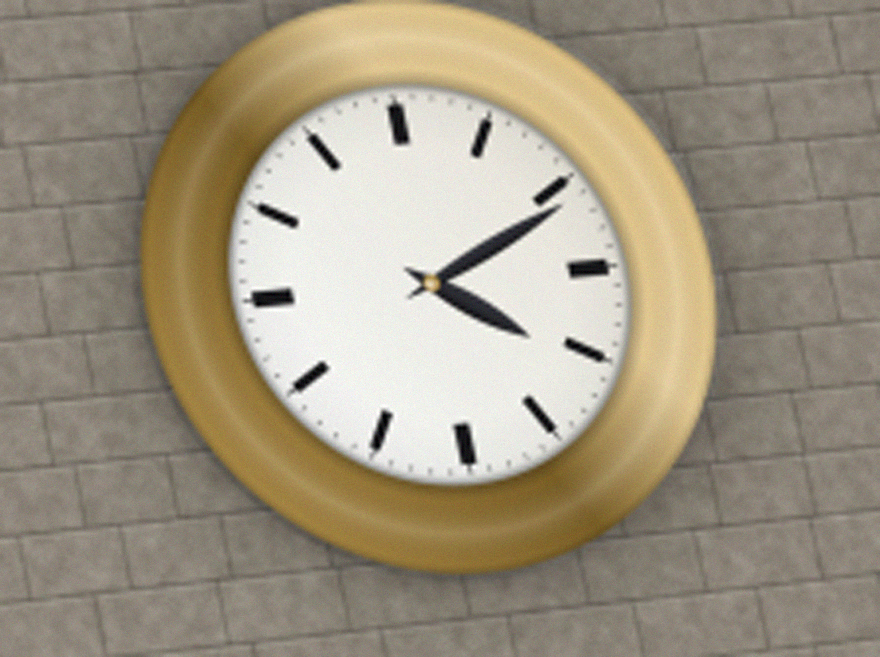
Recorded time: 4:11
